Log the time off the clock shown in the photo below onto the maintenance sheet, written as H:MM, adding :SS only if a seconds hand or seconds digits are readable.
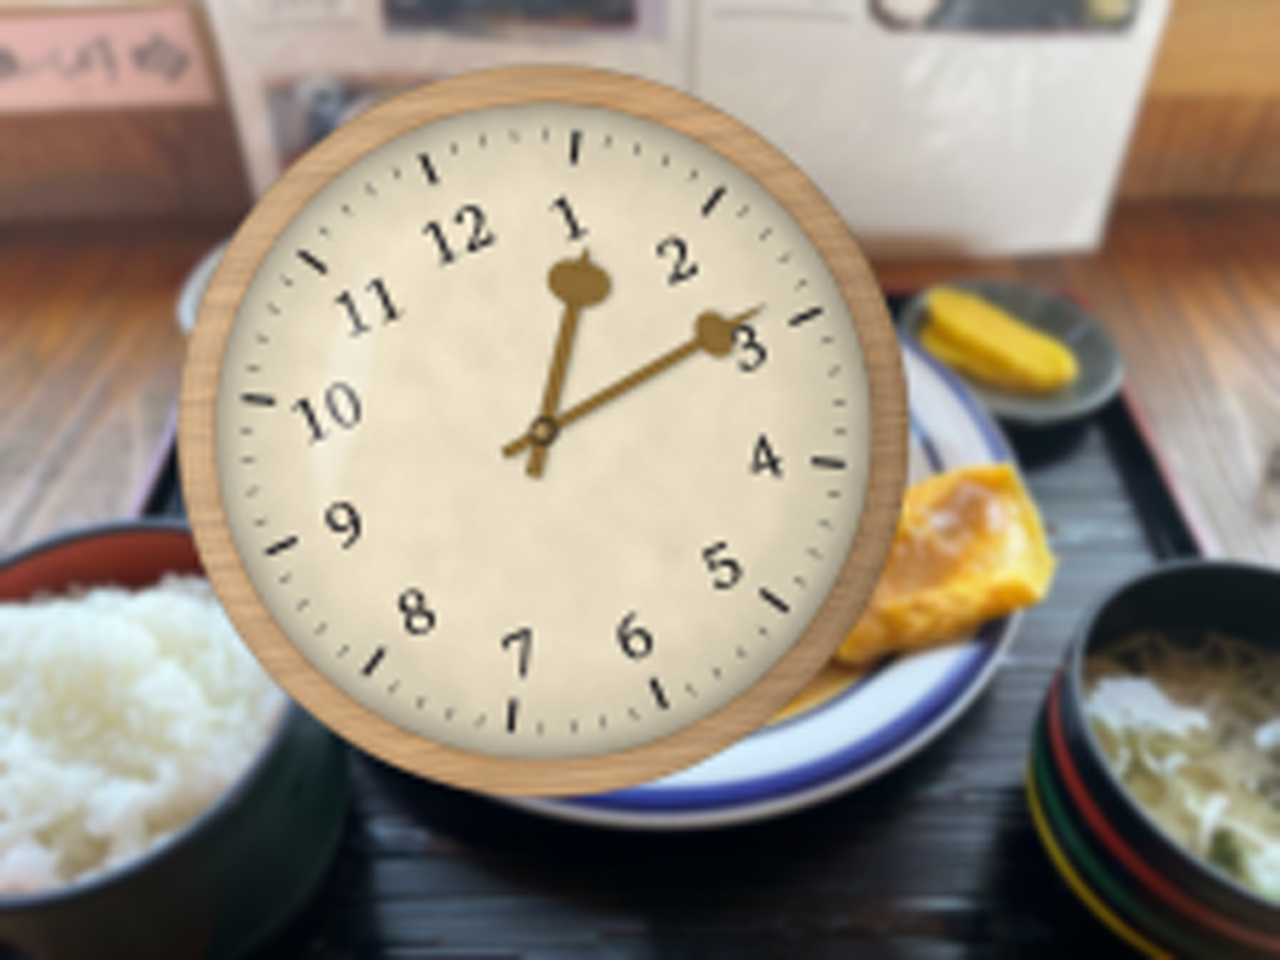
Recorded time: 1:14
